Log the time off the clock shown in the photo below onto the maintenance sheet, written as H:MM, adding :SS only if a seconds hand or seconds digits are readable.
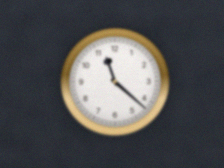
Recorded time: 11:22
